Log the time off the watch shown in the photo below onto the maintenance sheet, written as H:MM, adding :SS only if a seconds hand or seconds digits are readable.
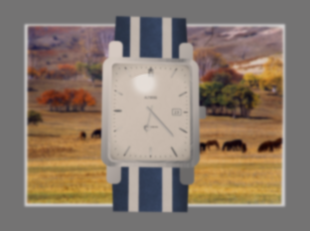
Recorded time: 6:23
